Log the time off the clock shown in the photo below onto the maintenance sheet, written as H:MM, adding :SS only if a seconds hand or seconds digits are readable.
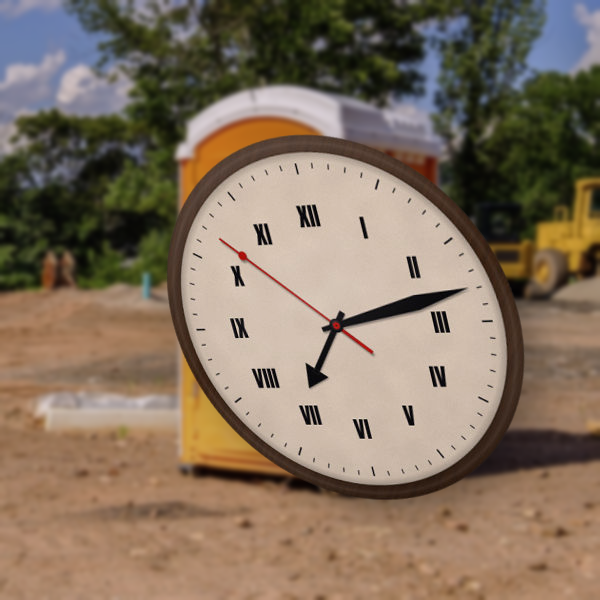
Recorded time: 7:12:52
